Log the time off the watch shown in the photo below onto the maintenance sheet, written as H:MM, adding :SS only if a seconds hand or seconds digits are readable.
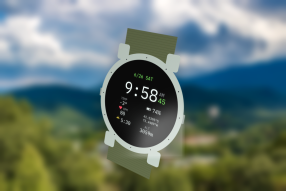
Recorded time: 9:58
